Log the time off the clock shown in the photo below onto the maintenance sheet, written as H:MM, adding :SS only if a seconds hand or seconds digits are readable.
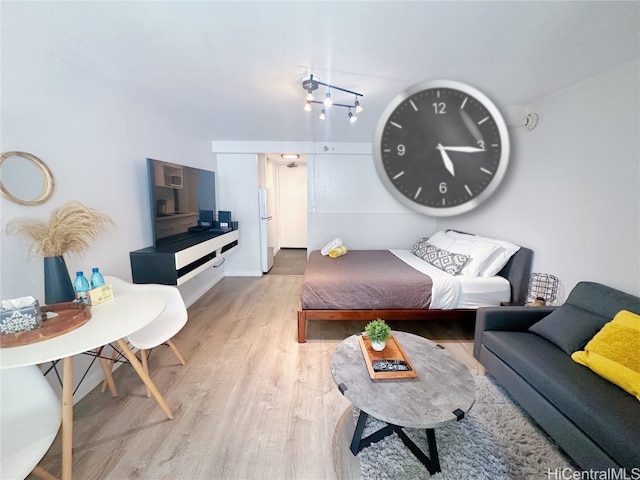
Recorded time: 5:16
